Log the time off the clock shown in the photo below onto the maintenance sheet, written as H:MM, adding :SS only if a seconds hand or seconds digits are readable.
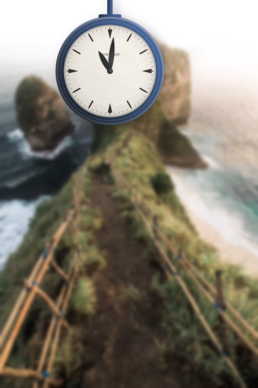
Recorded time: 11:01
